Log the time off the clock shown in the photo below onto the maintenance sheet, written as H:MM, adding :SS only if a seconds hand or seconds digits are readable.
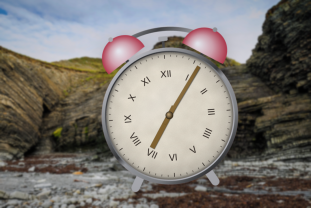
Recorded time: 7:06
